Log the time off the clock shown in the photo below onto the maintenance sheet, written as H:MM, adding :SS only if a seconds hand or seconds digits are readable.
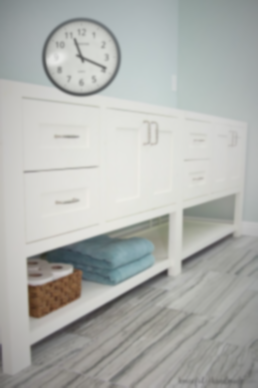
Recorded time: 11:19
